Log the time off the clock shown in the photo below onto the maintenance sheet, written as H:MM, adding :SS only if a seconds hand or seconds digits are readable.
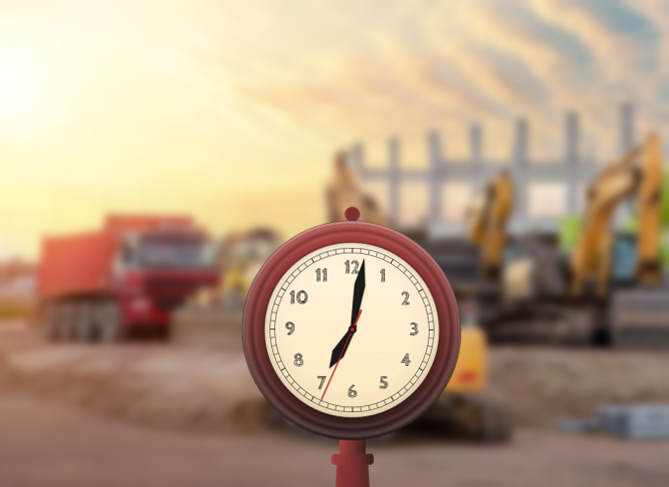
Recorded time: 7:01:34
